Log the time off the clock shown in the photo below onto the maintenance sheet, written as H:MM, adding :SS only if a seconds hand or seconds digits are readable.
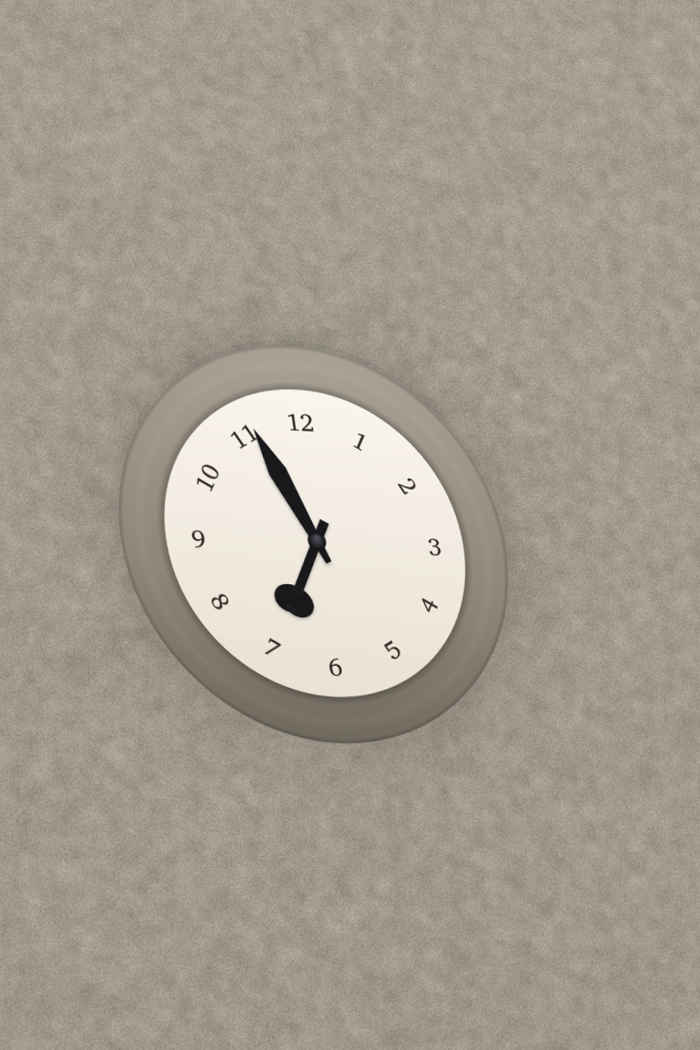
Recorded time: 6:56
